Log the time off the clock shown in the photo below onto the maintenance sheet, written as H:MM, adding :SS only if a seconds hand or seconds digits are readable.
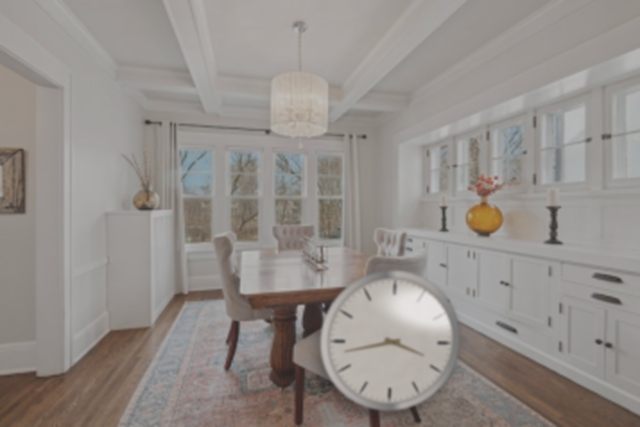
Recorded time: 3:43
